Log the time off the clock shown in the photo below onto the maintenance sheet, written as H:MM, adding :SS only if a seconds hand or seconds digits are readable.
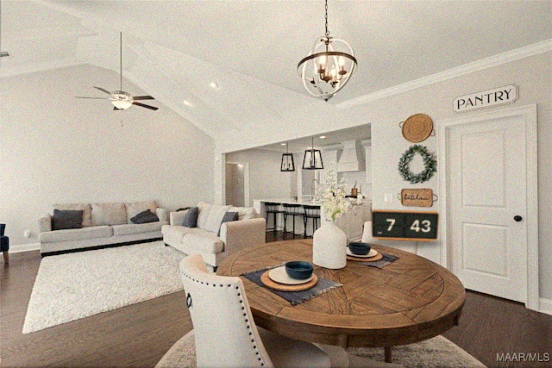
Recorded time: 7:43
